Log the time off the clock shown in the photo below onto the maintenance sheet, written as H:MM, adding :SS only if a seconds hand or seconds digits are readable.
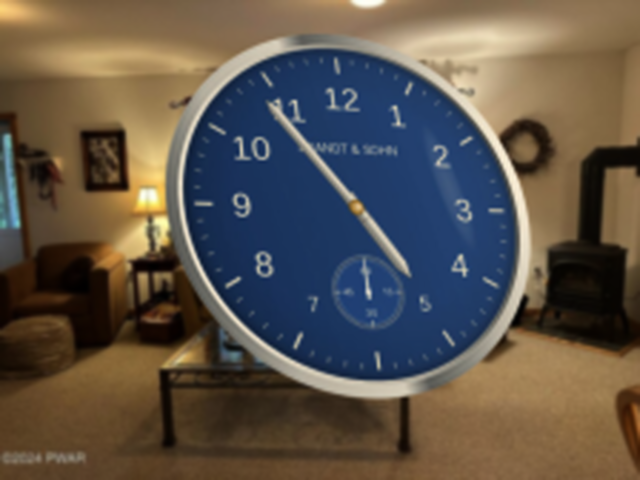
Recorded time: 4:54
